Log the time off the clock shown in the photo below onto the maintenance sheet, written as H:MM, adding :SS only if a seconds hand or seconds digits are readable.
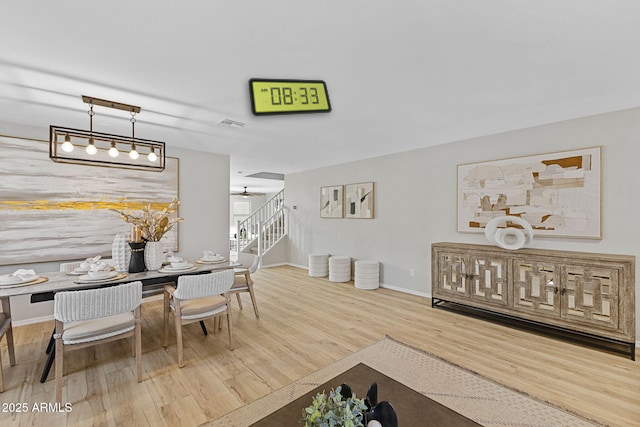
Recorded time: 8:33
